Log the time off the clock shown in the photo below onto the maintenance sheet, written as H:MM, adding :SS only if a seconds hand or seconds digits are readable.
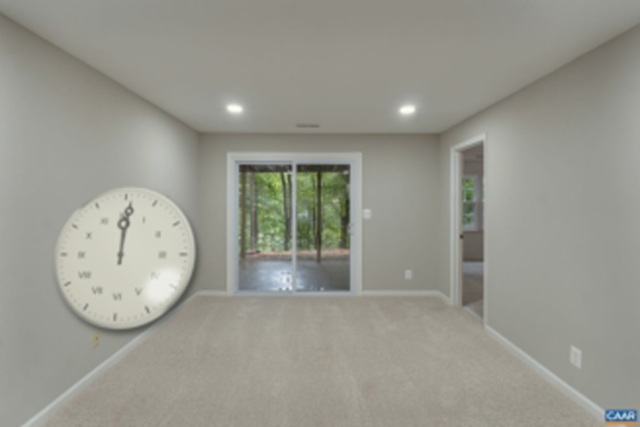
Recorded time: 12:01
